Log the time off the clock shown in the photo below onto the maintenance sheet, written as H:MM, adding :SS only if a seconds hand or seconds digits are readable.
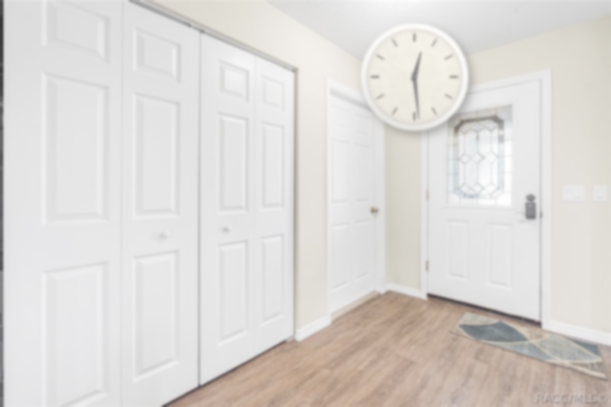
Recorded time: 12:29
